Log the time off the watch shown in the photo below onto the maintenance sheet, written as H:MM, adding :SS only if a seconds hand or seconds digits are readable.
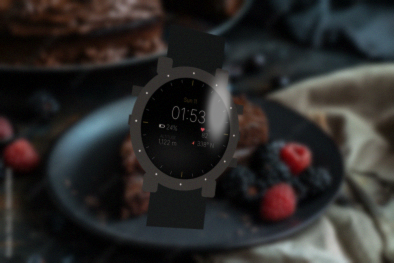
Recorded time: 1:53
